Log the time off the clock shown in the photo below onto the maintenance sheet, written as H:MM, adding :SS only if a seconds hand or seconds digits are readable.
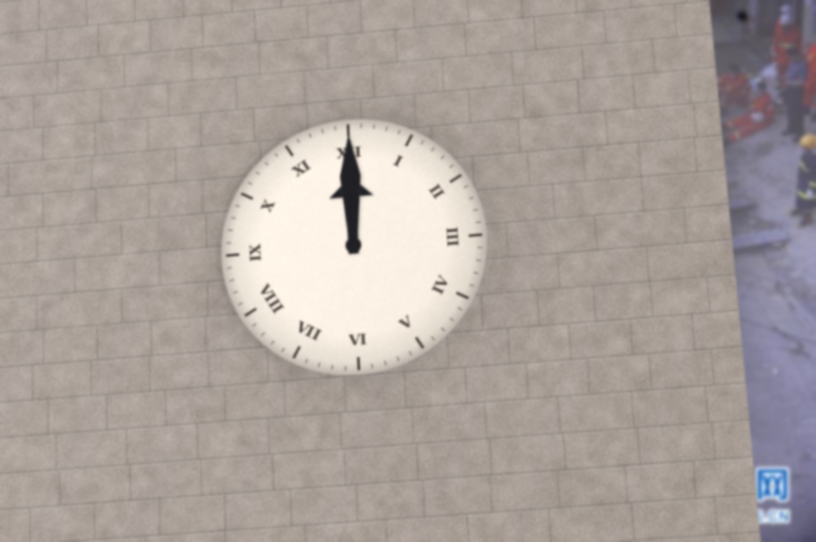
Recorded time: 12:00
